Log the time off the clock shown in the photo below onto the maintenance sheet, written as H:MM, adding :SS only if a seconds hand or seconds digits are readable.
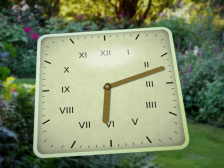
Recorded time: 6:12
